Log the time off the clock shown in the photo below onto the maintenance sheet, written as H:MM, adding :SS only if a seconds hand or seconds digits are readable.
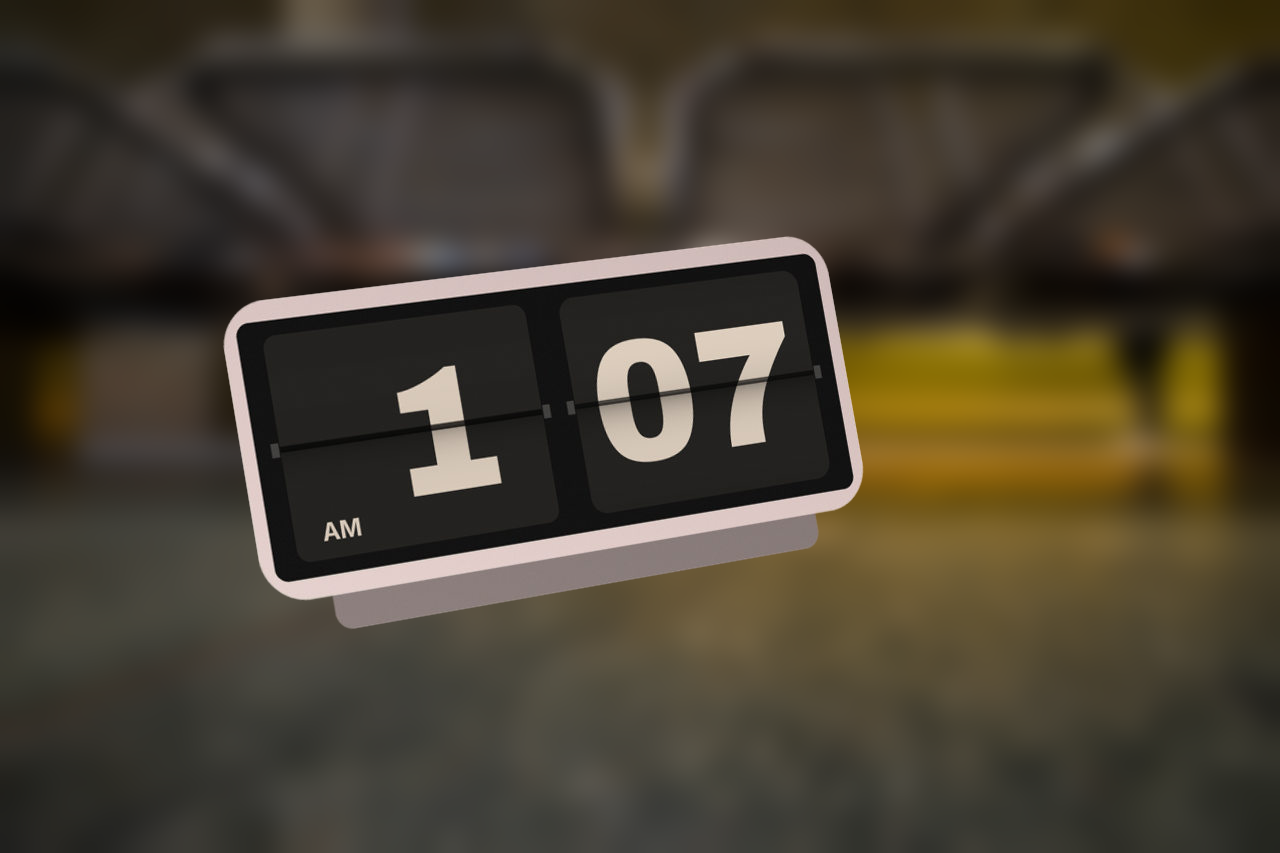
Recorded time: 1:07
